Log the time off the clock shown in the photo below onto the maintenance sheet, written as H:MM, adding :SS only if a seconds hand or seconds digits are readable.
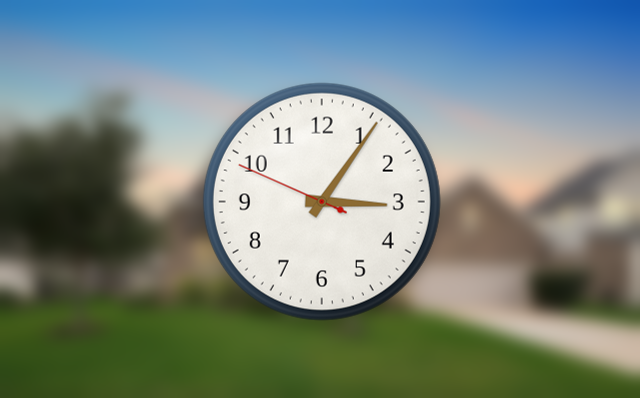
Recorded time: 3:05:49
